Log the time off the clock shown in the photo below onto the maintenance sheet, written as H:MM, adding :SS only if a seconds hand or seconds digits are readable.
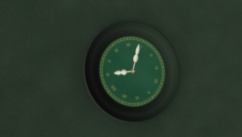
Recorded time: 9:04
